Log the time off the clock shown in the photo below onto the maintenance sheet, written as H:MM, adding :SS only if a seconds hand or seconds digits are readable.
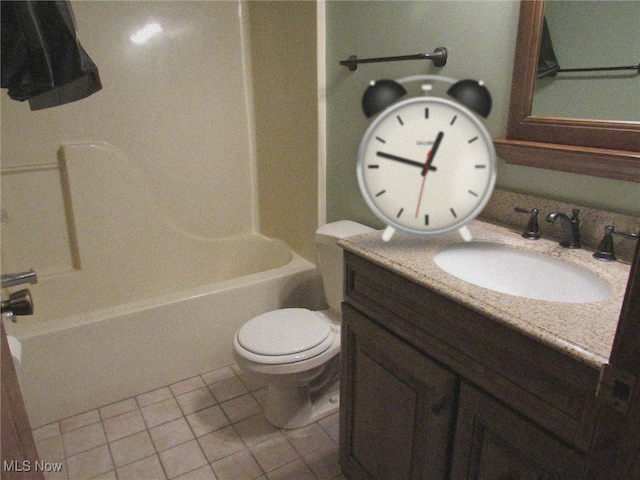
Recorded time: 12:47:32
